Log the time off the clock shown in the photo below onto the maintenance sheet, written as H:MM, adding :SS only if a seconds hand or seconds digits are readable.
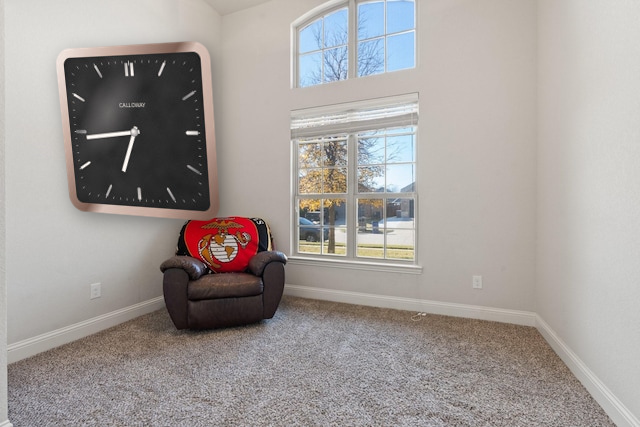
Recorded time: 6:44
